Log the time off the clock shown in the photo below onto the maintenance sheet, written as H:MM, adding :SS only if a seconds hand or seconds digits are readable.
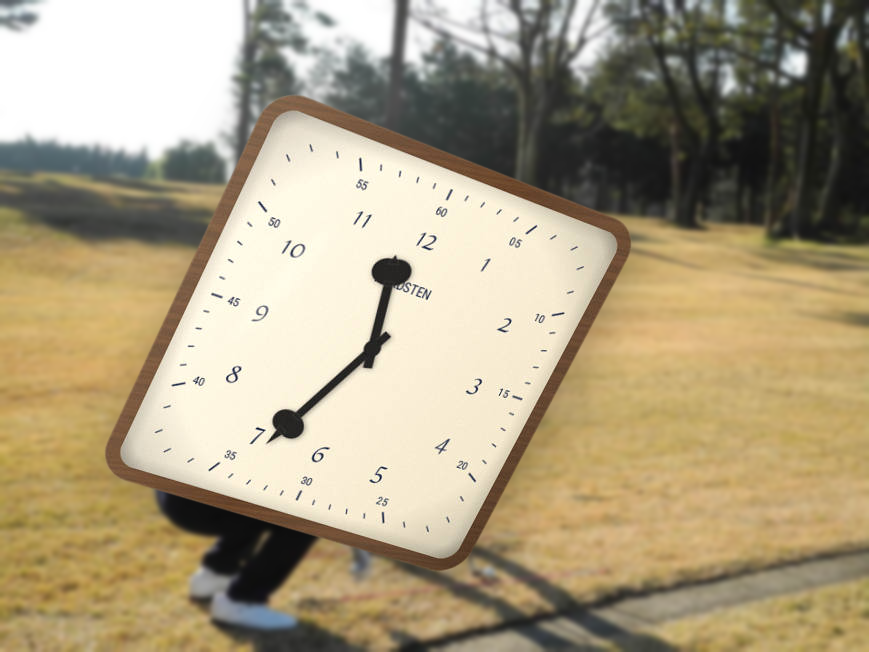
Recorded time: 11:34
